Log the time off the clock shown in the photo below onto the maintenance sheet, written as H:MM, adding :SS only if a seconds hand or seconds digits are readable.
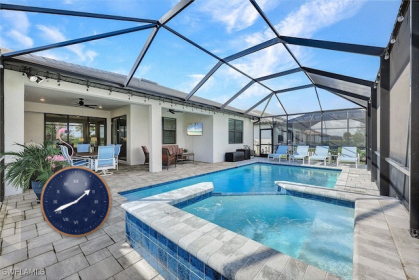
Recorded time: 1:41
